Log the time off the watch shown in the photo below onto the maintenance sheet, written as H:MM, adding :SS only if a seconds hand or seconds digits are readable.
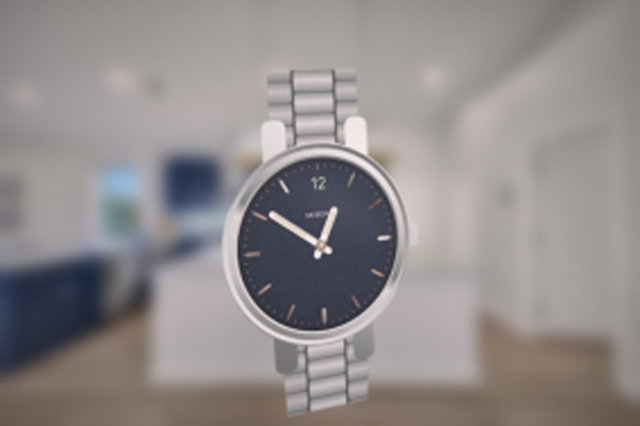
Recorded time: 12:51
